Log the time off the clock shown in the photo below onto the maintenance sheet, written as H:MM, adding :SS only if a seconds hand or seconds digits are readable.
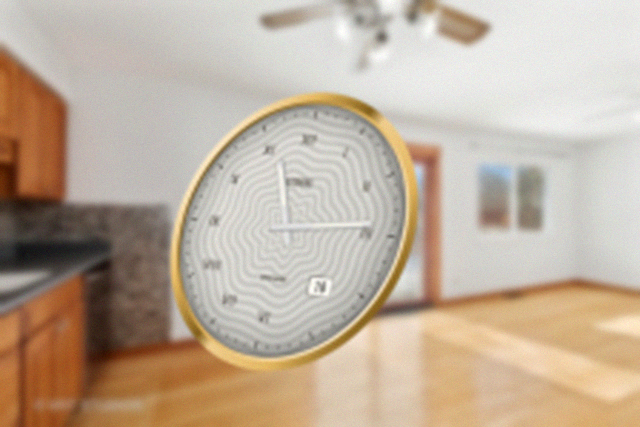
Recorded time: 11:14
